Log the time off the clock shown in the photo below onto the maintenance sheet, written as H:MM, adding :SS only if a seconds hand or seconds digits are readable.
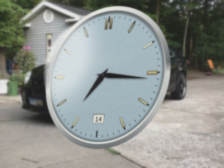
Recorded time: 7:16
